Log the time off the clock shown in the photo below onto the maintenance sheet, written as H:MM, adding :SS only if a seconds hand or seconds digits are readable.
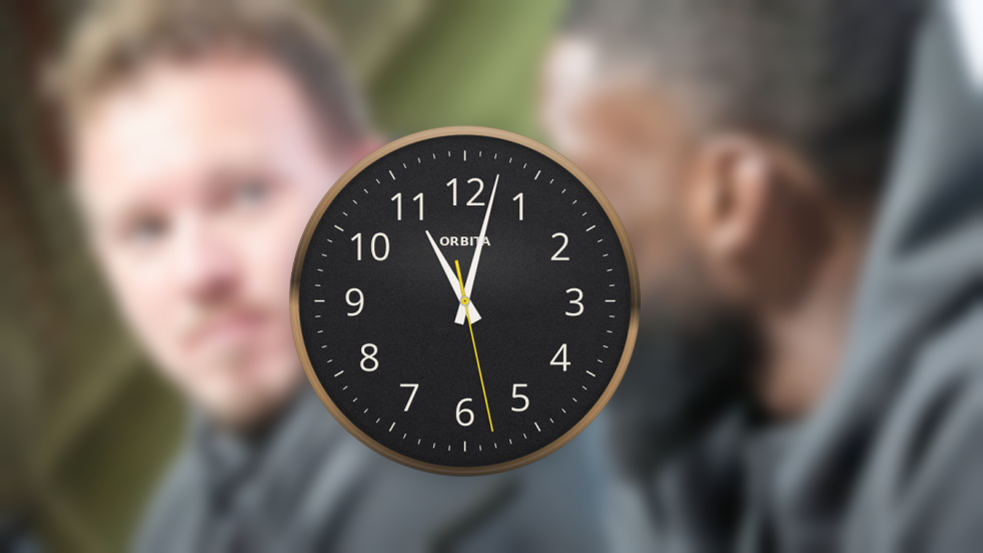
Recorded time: 11:02:28
